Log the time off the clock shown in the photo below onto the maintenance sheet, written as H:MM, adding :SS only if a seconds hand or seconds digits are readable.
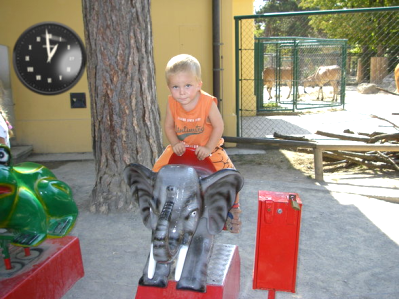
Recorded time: 12:59
